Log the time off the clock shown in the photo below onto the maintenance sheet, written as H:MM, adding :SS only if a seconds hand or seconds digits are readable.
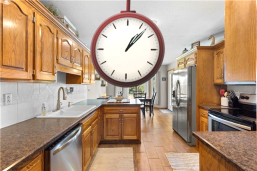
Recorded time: 1:07
